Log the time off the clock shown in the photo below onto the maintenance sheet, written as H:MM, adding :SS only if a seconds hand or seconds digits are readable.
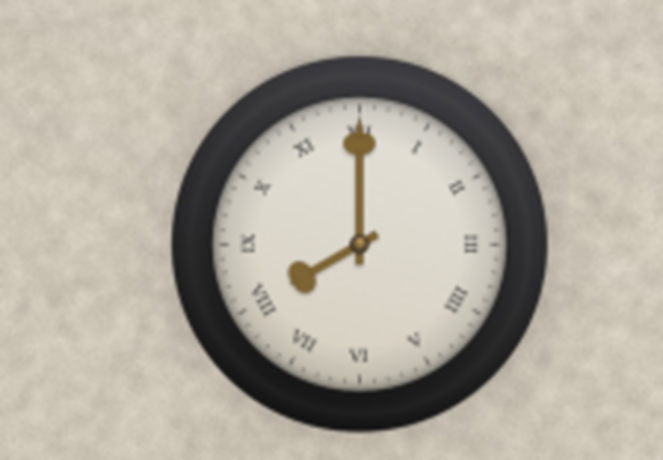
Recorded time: 8:00
